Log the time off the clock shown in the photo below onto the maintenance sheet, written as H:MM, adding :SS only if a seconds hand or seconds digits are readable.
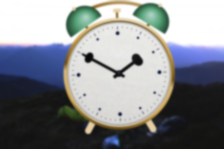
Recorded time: 1:50
